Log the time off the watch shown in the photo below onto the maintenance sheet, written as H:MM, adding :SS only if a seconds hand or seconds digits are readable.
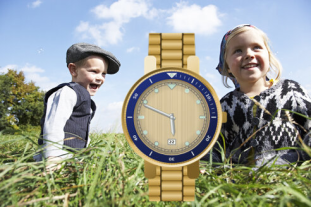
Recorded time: 5:49
